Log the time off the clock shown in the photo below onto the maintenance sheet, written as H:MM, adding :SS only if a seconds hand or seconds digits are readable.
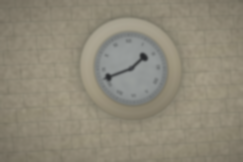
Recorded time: 1:42
